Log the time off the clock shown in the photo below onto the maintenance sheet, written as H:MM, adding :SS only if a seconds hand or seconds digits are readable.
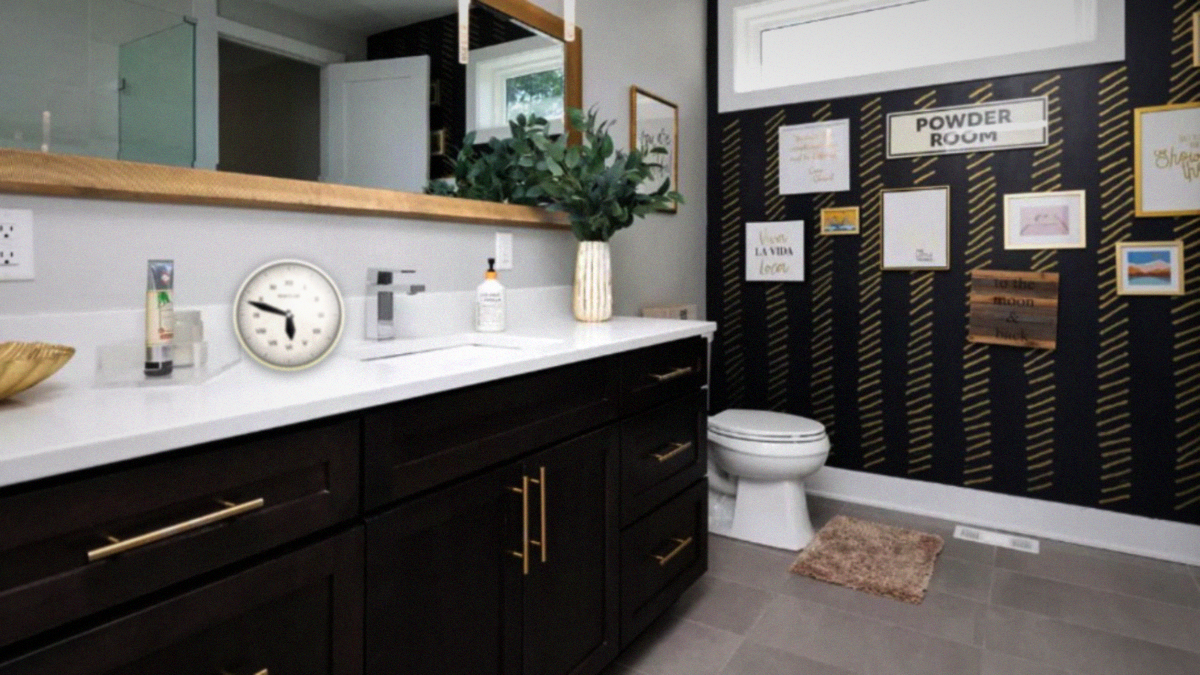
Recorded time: 5:48
